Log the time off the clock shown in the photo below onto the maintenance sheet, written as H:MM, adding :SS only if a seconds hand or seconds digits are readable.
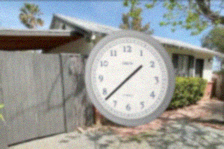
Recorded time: 1:38
